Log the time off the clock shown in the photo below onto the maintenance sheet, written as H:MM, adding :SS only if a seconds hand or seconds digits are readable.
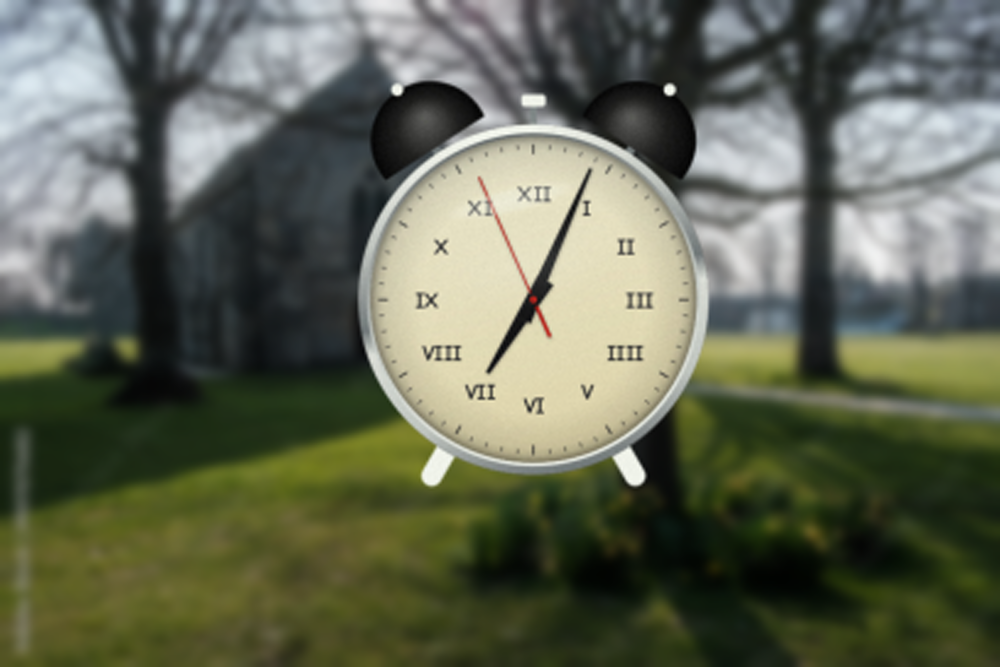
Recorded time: 7:03:56
